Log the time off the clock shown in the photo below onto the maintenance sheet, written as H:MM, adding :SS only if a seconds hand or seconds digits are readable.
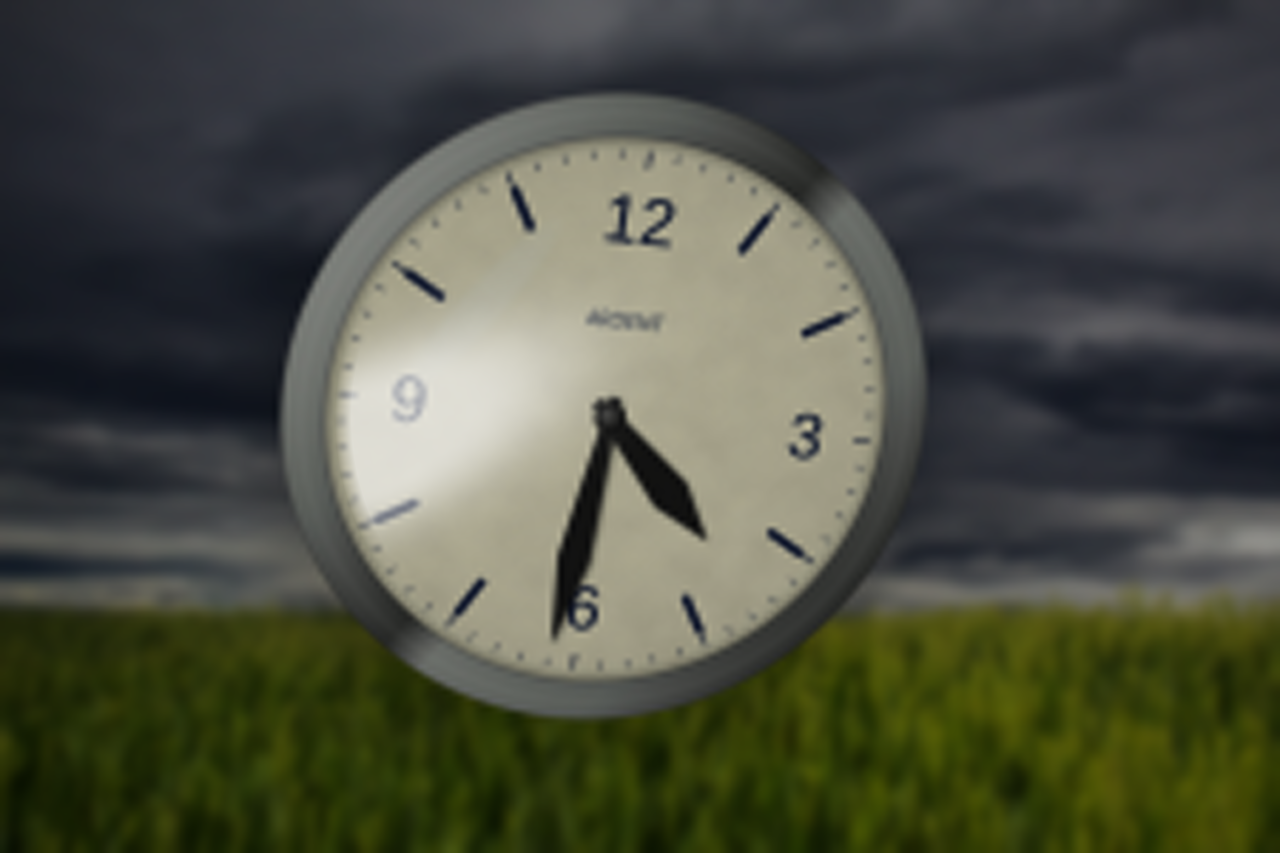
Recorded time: 4:31
